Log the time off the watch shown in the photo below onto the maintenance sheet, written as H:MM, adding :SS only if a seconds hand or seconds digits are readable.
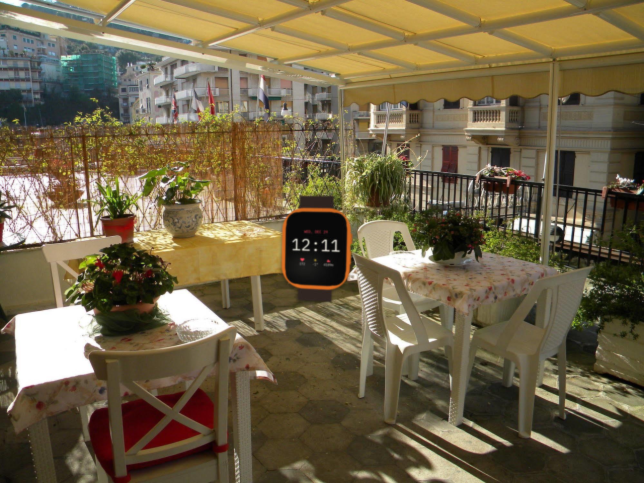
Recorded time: 12:11
